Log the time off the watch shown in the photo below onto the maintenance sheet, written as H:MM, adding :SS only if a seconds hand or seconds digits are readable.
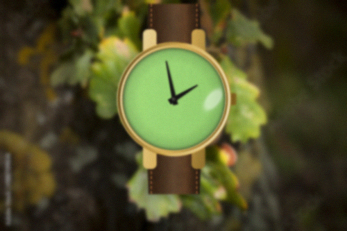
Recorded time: 1:58
